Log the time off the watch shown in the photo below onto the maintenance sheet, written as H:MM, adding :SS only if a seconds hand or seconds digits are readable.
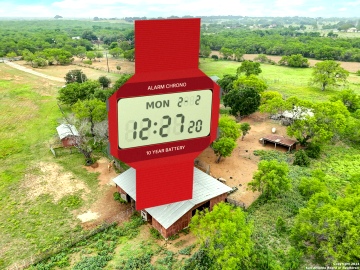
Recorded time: 12:27:20
